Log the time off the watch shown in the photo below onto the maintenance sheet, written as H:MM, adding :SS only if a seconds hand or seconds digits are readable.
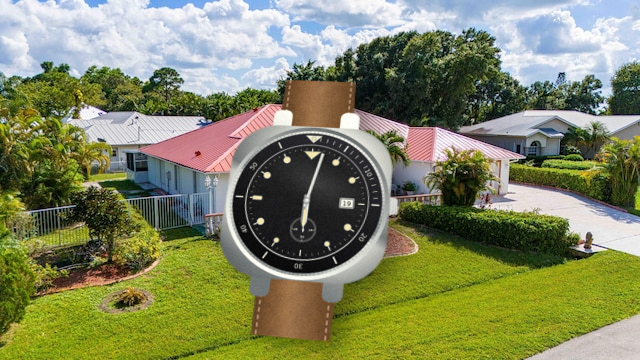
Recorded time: 6:02
